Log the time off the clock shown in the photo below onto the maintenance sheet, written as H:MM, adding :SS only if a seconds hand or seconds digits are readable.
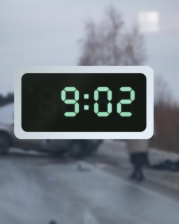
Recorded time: 9:02
